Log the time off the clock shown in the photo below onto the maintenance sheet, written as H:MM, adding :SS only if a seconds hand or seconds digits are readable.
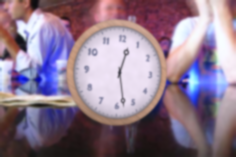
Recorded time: 12:28
